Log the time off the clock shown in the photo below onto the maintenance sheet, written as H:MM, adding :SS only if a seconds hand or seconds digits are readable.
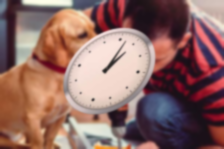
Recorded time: 1:02
